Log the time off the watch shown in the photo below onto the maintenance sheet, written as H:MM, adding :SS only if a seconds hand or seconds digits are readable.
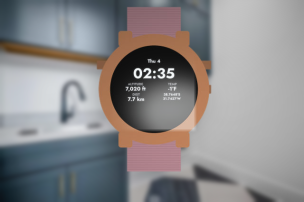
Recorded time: 2:35
